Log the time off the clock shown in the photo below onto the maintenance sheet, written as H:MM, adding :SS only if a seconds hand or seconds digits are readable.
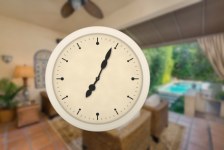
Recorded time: 7:04
